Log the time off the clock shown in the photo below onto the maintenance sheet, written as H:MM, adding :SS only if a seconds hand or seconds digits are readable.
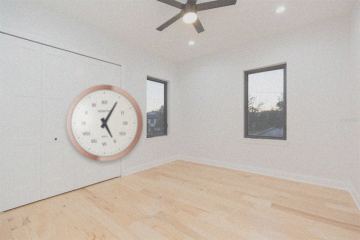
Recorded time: 5:05
